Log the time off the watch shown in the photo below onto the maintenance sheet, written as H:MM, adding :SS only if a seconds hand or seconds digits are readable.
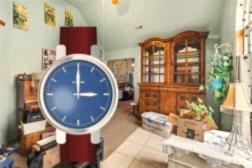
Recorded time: 3:00
